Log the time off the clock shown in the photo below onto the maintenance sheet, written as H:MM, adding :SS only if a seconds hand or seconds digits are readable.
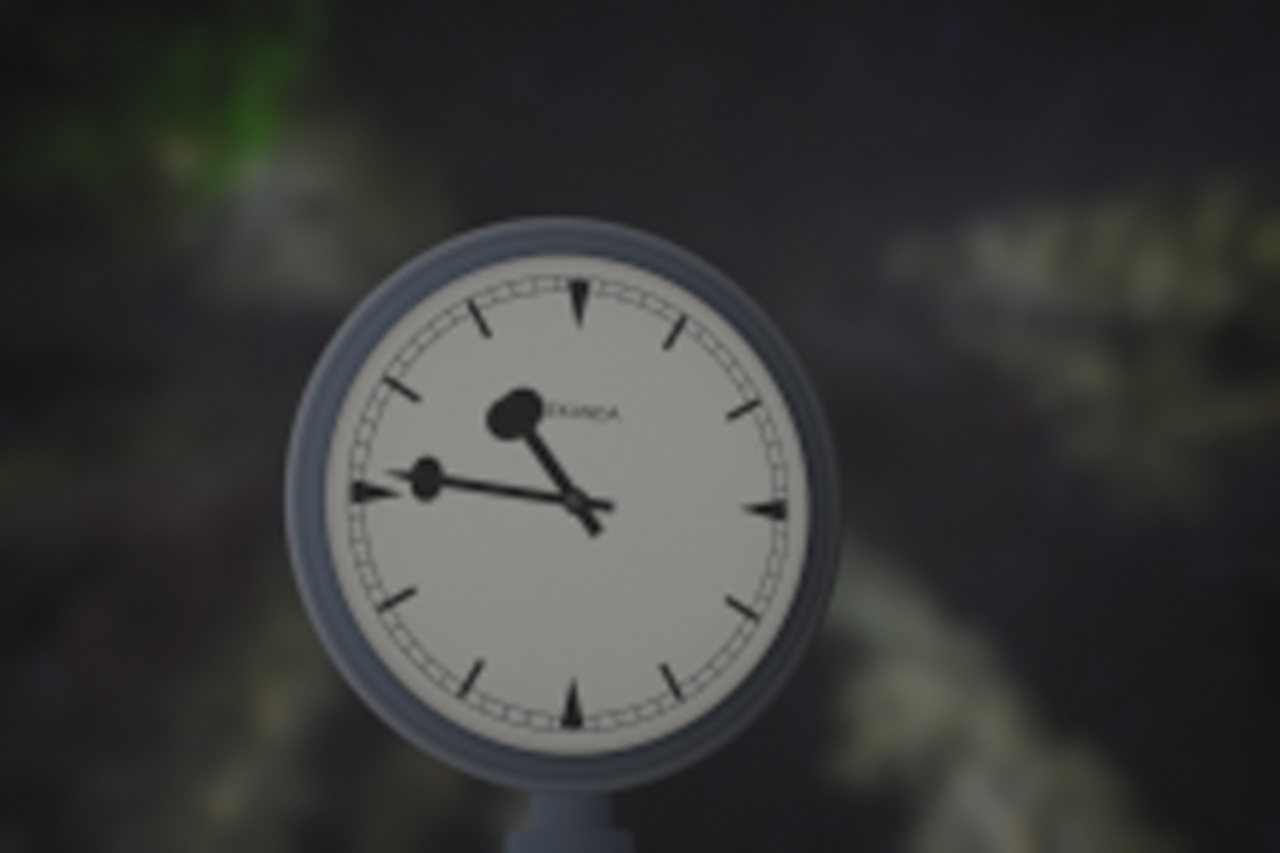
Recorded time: 10:46
